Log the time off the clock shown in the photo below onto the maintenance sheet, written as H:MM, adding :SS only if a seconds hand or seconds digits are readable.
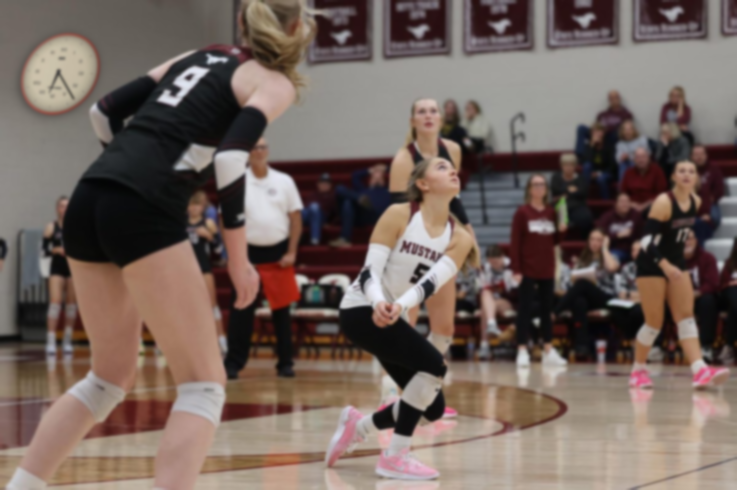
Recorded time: 6:23
